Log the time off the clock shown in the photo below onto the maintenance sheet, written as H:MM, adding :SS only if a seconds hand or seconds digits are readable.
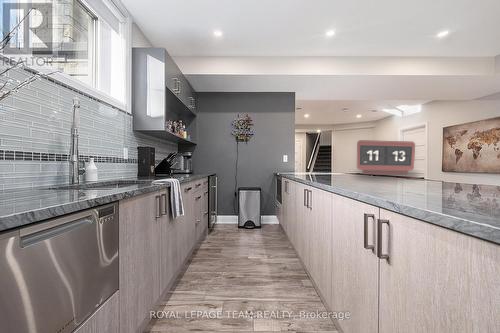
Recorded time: 11:13
